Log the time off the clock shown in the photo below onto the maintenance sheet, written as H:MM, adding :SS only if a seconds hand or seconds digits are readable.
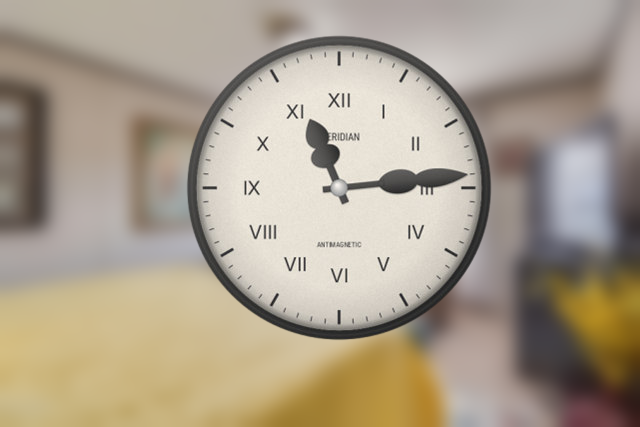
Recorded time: 11:14
